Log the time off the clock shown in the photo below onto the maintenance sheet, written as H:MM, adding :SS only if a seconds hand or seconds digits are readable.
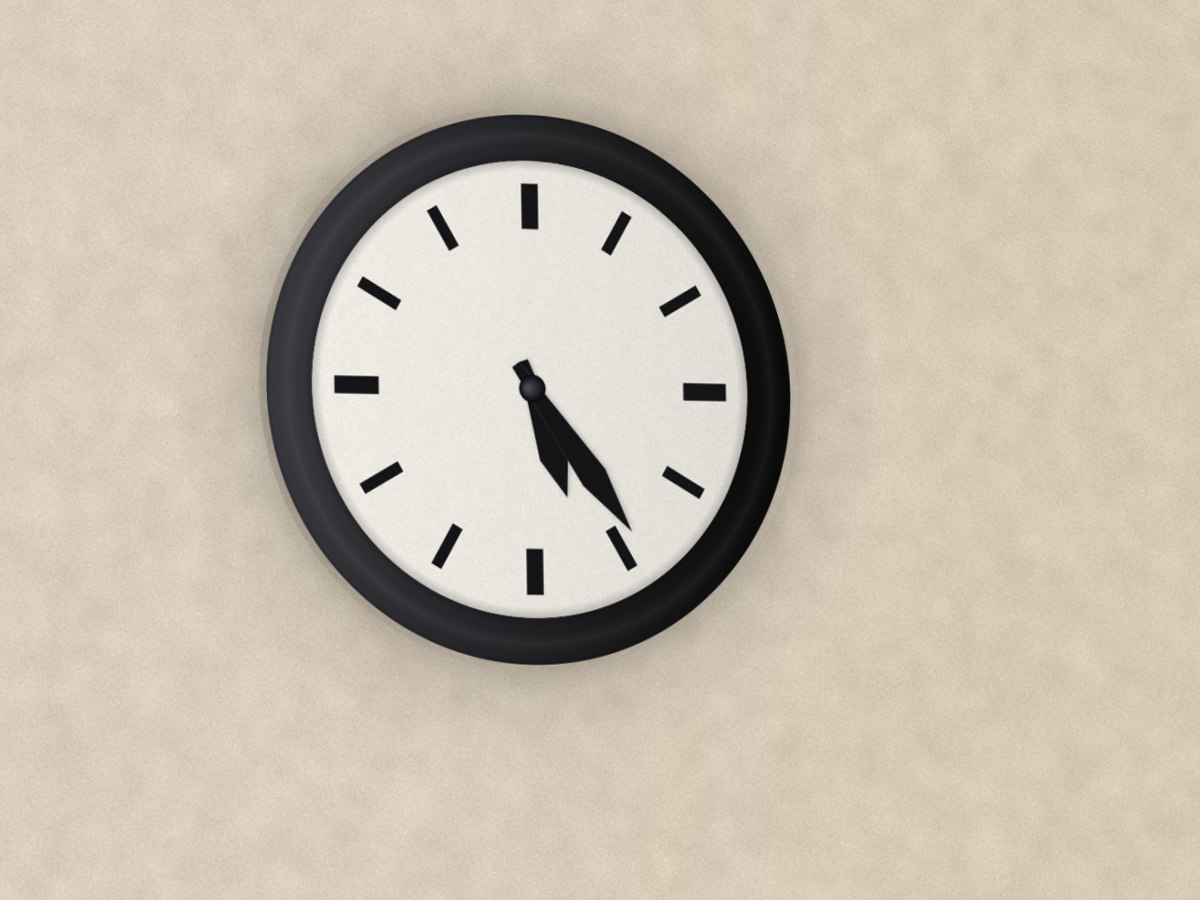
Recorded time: 5:24
